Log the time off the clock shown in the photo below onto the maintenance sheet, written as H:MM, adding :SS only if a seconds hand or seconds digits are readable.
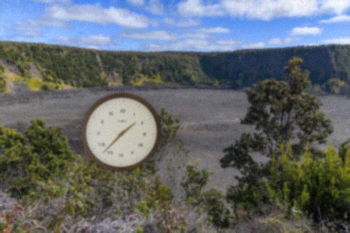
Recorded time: 1:37
